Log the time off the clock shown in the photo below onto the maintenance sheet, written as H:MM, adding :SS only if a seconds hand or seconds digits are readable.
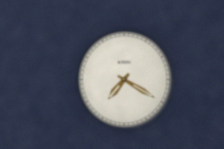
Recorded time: 7:20
